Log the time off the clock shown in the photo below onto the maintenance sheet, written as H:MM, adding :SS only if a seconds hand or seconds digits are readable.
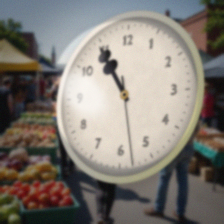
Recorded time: 10:54:28
